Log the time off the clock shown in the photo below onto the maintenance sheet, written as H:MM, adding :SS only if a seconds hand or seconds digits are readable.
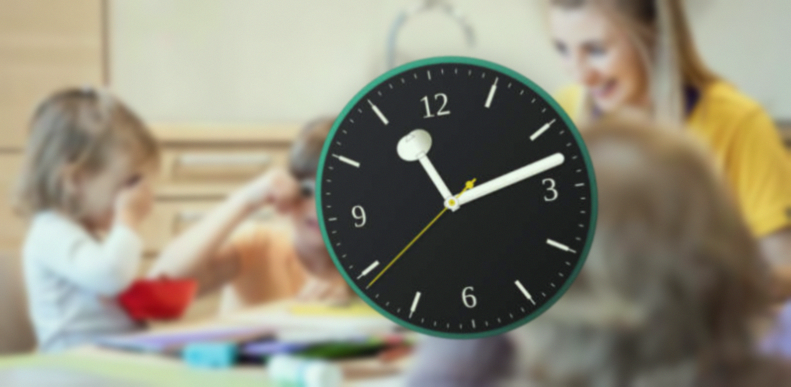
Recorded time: 11:12:39
